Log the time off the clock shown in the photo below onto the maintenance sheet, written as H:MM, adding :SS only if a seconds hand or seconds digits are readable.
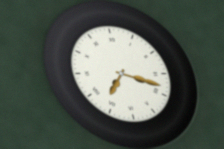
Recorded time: 7:18
